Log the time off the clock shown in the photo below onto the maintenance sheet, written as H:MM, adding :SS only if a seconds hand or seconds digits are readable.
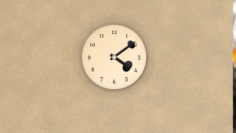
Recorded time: 4:09
